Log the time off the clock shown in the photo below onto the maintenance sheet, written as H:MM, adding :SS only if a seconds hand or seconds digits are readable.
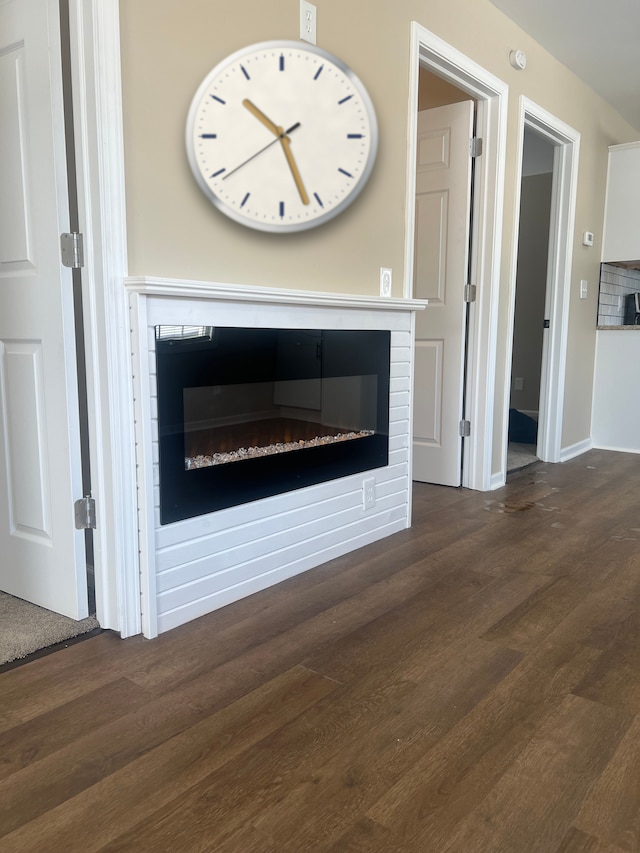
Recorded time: 10:26:39
